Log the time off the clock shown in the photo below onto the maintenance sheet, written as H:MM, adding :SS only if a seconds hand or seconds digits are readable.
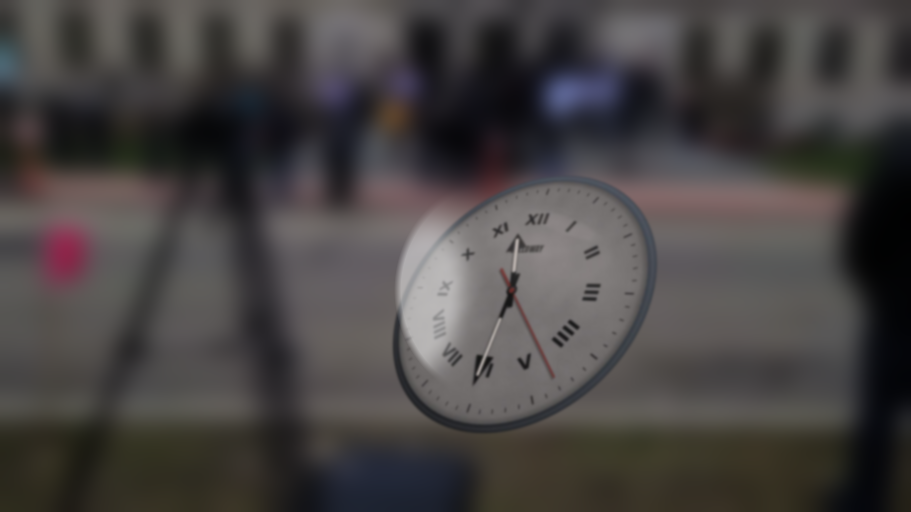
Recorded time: 11:30:23
